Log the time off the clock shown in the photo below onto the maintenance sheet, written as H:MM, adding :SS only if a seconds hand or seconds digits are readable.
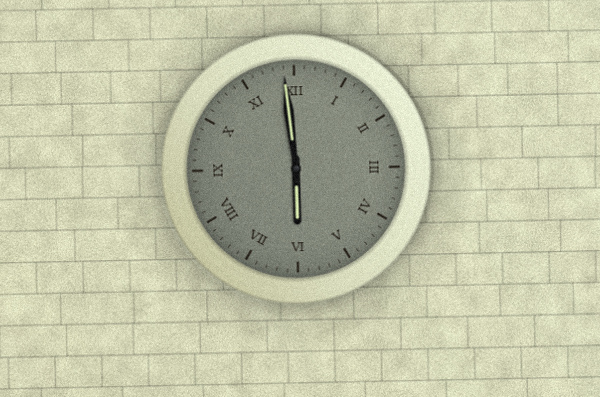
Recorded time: 5:59
